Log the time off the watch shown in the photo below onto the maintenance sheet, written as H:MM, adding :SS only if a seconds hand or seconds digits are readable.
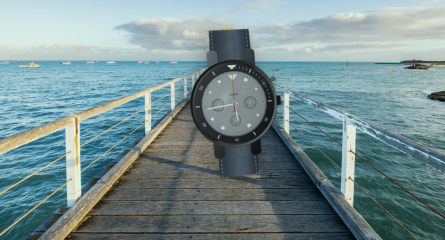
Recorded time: 5:44
